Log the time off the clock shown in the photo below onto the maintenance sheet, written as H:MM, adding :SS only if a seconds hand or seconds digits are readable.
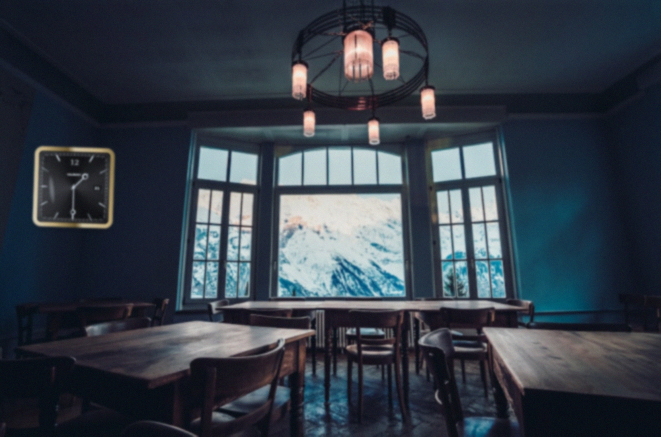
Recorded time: 1:30
